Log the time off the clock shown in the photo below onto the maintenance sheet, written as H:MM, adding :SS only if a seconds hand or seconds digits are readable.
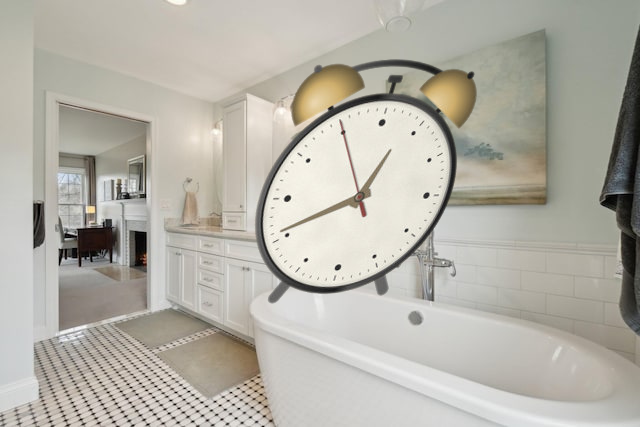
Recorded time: 12:40:55
